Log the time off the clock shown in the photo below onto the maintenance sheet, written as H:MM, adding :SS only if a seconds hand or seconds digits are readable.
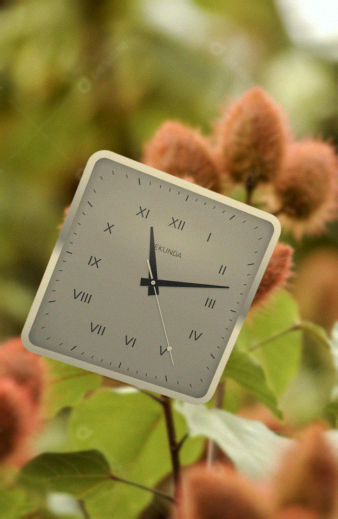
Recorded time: 11:12:24
